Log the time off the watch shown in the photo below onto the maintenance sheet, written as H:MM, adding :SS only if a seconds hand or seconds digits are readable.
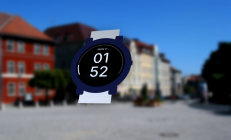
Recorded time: 1:52
